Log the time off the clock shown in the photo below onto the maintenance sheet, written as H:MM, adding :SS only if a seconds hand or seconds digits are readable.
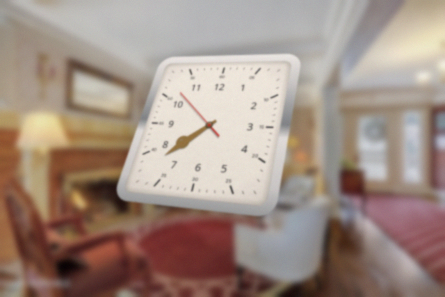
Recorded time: 7:37:52
